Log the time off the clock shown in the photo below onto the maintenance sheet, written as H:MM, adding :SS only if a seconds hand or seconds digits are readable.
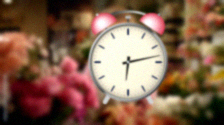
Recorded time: 6:13
